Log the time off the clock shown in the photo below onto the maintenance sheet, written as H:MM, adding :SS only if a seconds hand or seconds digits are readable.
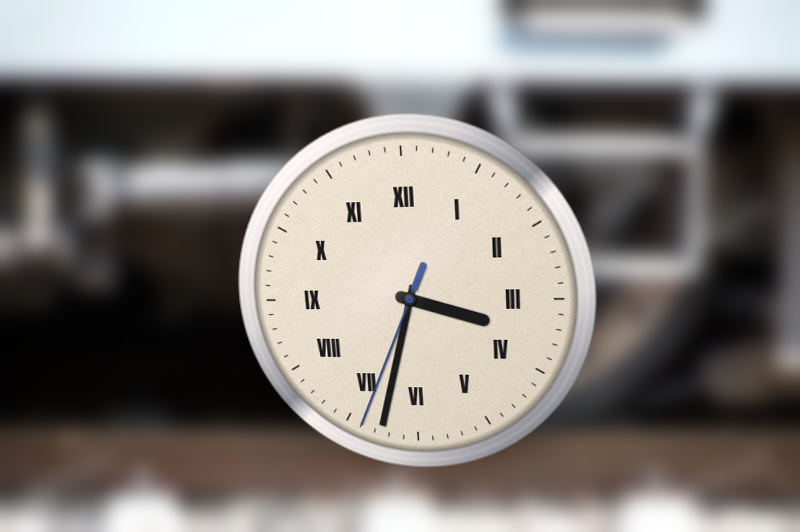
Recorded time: 3:32:34
